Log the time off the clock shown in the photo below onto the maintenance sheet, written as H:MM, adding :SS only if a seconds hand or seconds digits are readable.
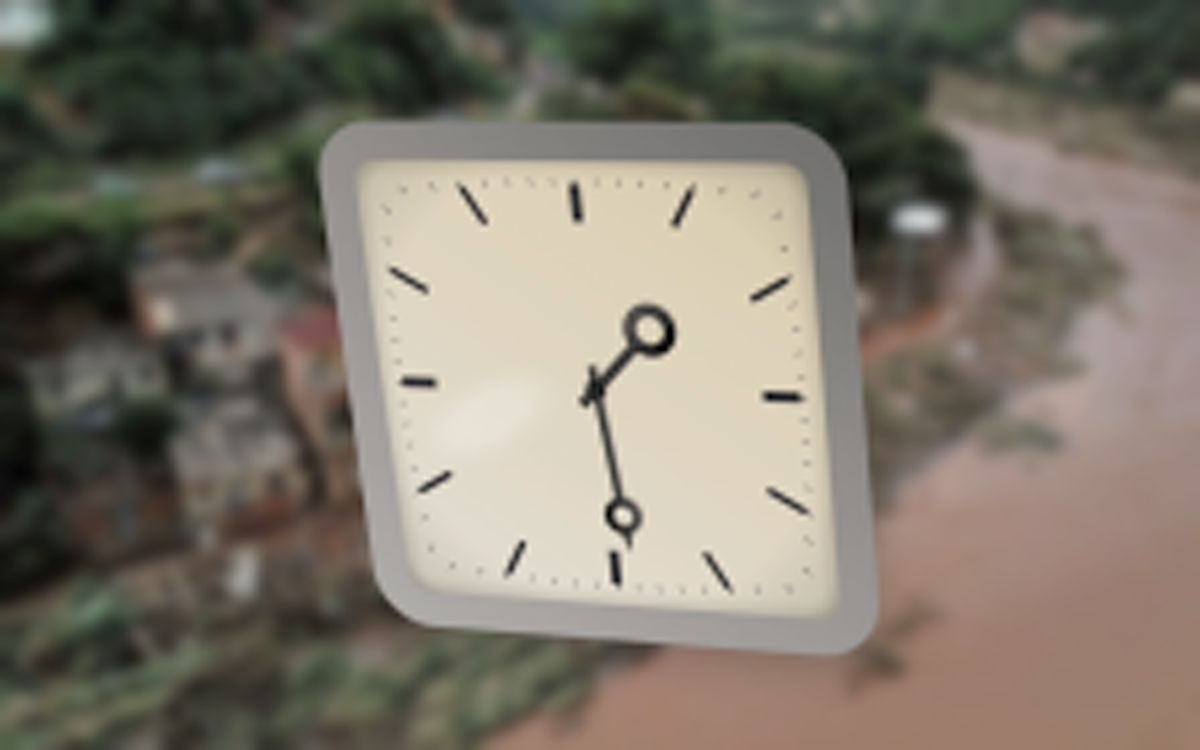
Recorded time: 1:29
